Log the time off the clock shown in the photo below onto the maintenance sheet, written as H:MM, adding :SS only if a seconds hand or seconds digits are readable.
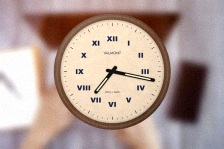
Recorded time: 7:17
